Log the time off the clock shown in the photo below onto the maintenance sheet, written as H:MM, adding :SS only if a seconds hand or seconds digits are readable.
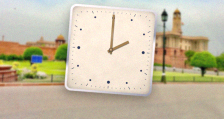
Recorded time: 2:00
